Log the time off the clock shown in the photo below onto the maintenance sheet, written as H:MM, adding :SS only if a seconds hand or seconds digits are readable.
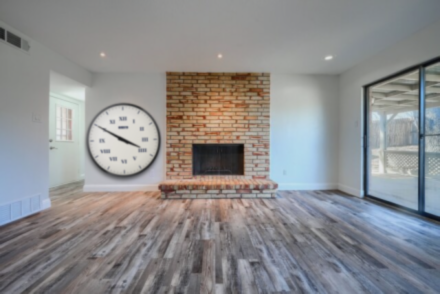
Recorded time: 3:50
